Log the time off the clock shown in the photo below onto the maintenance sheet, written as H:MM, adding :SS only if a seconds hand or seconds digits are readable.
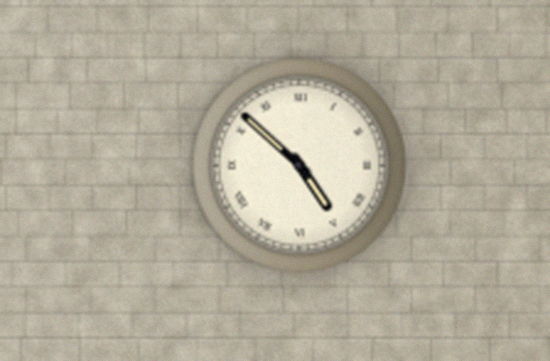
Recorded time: 4:52
